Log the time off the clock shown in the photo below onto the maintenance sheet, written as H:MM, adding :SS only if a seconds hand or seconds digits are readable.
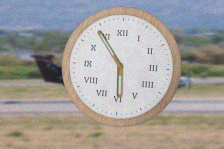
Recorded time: 5:54
